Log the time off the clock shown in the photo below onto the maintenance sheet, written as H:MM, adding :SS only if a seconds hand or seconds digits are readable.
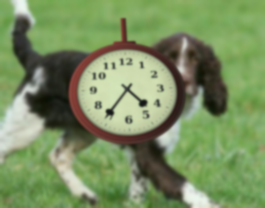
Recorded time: 4:36
